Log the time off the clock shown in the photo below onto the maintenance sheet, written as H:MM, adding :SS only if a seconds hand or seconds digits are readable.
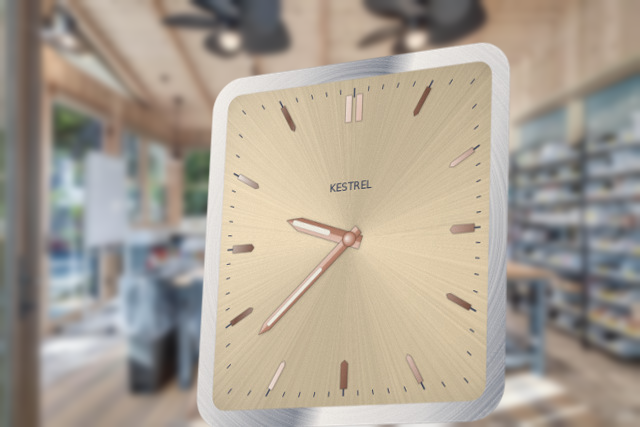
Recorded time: 9:38
